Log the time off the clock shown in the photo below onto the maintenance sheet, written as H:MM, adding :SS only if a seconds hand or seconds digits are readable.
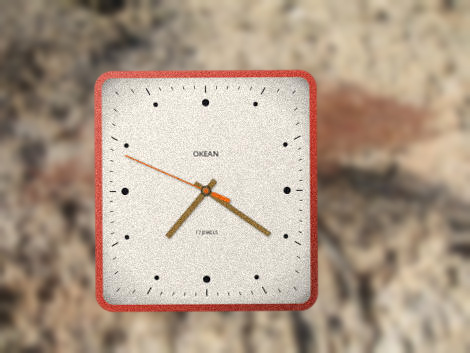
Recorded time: 7:20:49
